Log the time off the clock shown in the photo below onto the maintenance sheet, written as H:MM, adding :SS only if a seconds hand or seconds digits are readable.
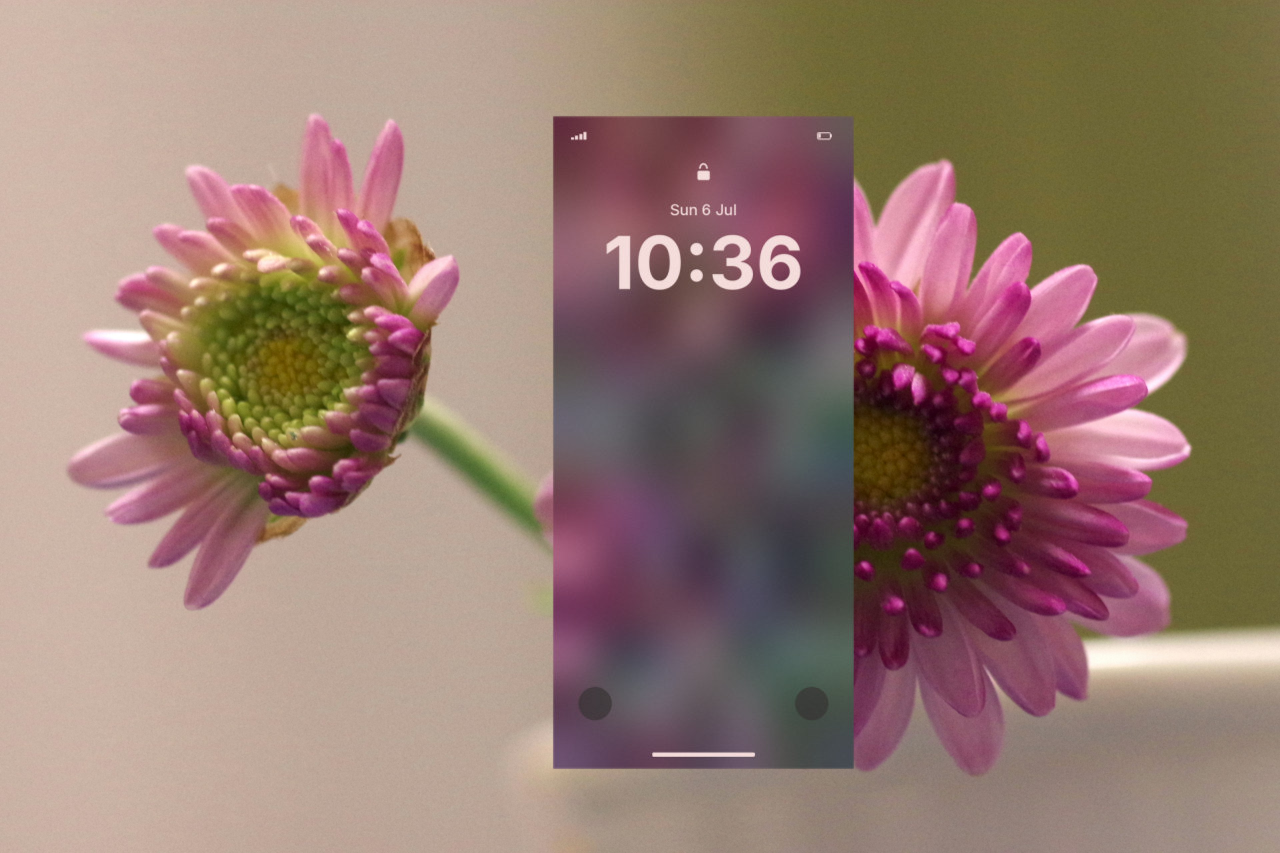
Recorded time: 10:36
